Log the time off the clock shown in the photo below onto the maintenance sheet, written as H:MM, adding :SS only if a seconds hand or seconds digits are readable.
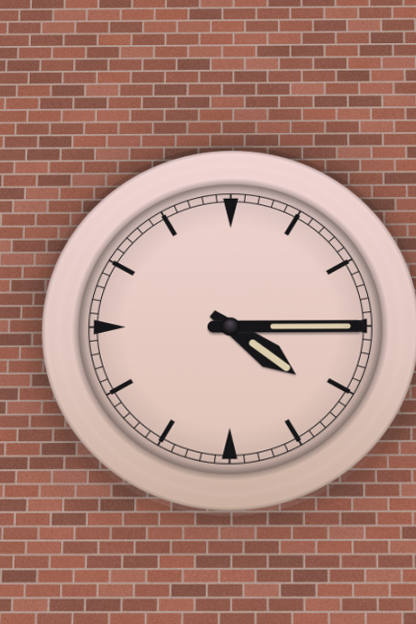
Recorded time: 4:15
